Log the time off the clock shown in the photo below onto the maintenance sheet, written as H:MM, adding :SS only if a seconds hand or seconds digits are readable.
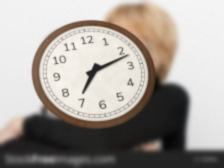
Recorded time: 7:12
